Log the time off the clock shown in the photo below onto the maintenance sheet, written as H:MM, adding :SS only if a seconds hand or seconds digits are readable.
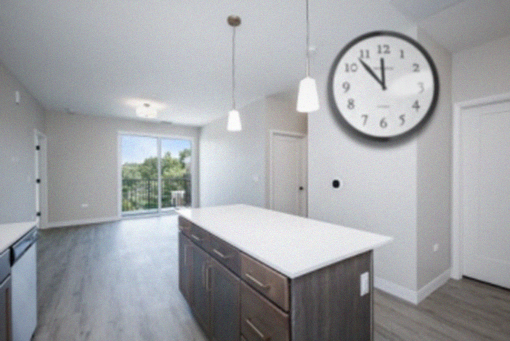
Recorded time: 11:53
